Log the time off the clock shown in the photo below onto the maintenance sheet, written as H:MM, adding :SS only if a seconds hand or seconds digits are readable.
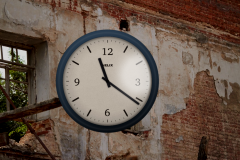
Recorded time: 11:21
